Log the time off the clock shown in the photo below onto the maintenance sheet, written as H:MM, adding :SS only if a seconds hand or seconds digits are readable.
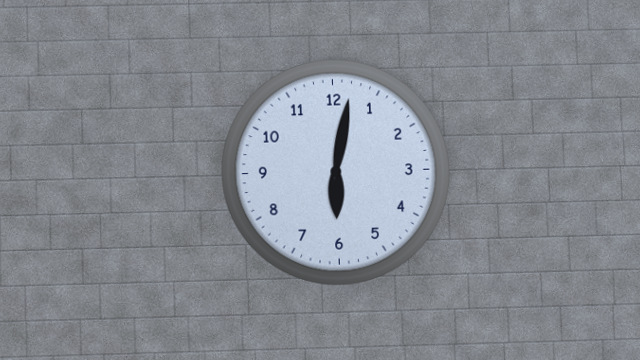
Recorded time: 6:02
